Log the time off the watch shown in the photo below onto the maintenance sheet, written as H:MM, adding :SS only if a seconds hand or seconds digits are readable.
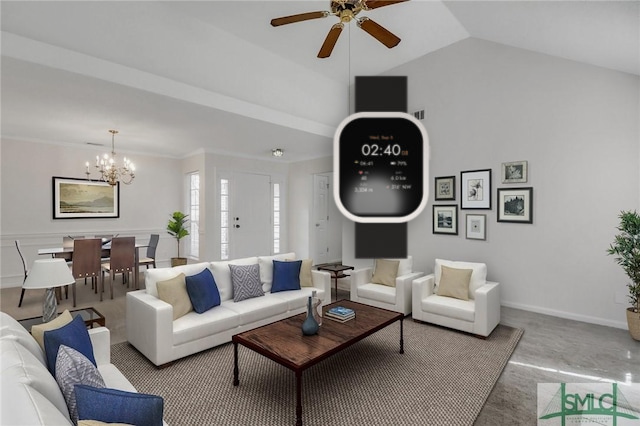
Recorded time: 2:40
